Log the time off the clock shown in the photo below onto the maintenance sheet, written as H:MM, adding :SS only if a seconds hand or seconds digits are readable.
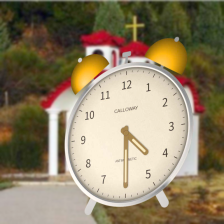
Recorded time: 4:30
